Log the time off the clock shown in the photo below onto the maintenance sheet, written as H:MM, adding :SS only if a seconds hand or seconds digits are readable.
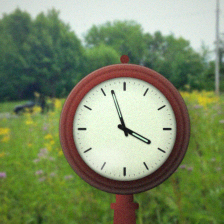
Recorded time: 3:57
